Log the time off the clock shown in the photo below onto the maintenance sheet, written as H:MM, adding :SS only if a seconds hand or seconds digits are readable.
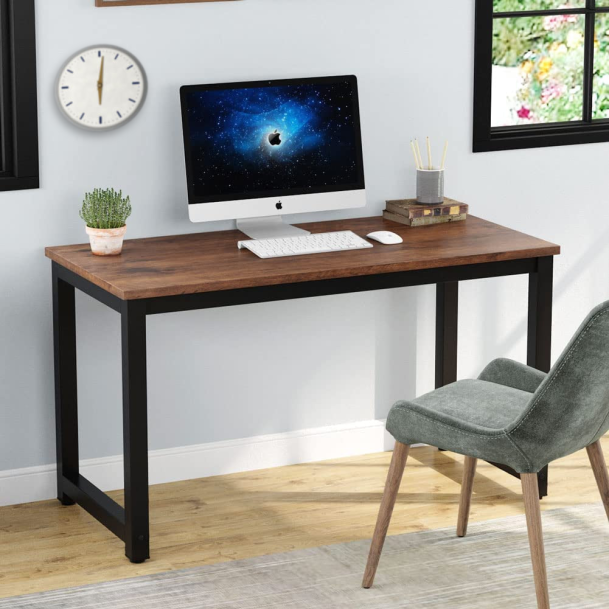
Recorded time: 6:01
